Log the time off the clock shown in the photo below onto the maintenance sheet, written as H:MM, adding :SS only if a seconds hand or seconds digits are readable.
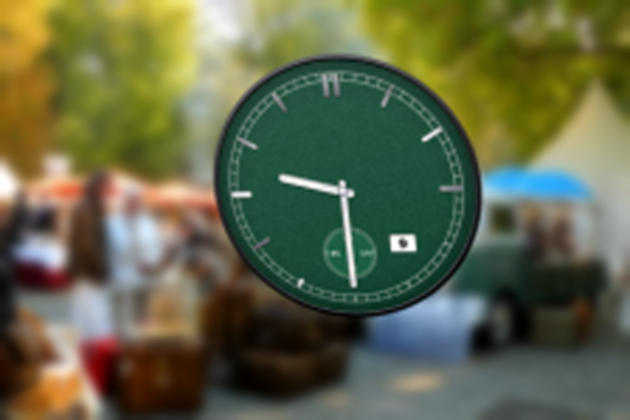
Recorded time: 9:30
